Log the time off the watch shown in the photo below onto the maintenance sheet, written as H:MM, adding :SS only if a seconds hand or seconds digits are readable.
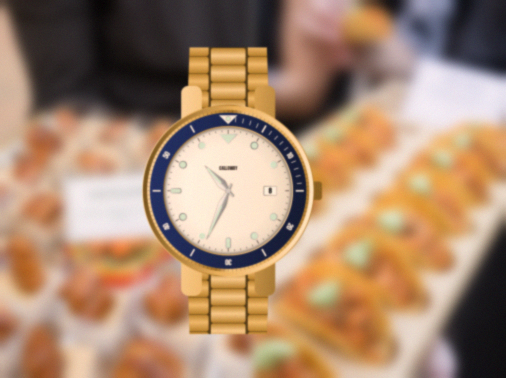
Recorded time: 10:34
